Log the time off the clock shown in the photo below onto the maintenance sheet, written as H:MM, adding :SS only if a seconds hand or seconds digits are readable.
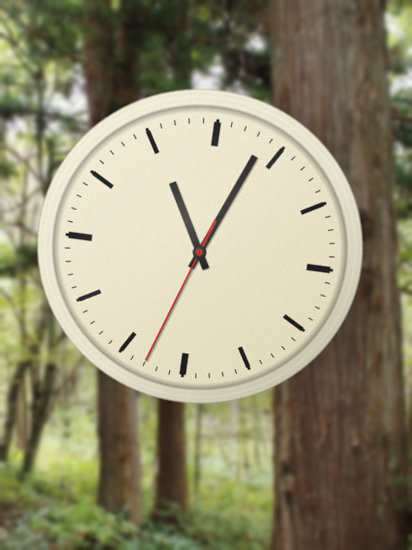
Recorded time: 11:03:33
